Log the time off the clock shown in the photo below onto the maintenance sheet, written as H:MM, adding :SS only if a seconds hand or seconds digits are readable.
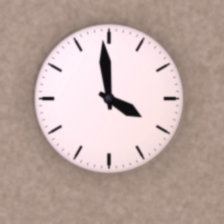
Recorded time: 3:59
